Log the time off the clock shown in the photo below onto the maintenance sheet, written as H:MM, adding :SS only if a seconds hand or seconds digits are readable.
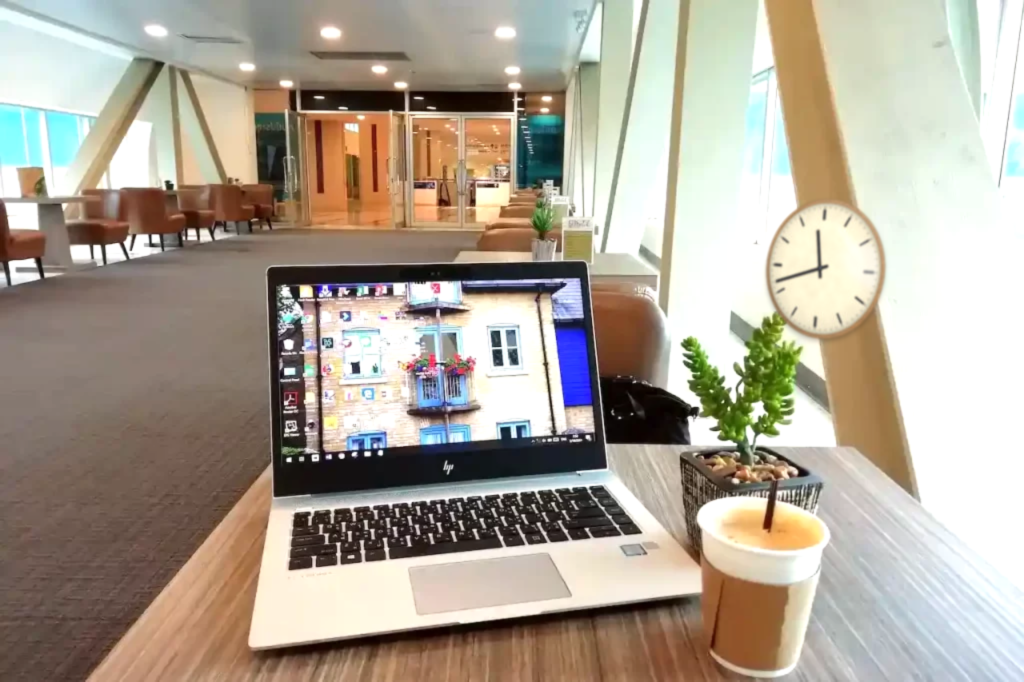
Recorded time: 11:42
